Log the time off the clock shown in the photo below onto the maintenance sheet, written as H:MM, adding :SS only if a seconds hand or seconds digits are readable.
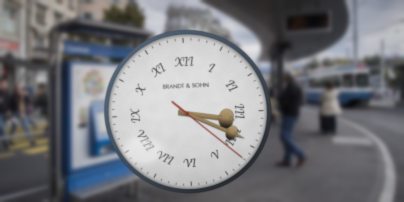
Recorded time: 3:19:22
